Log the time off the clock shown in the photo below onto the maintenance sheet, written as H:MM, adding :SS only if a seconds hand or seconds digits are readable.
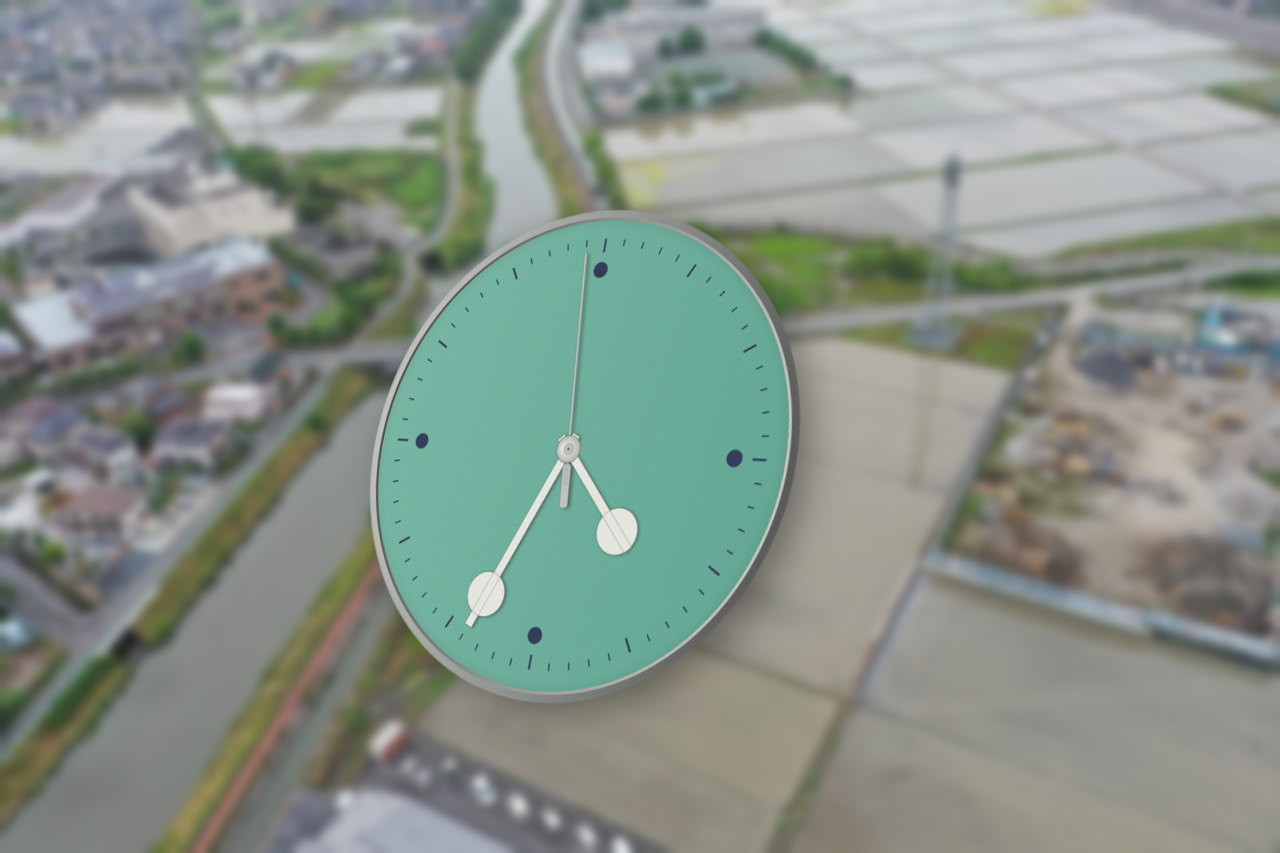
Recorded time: 4:33:59
